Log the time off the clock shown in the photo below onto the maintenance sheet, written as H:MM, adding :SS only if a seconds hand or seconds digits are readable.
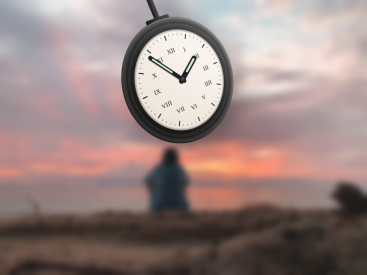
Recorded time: 1:54
